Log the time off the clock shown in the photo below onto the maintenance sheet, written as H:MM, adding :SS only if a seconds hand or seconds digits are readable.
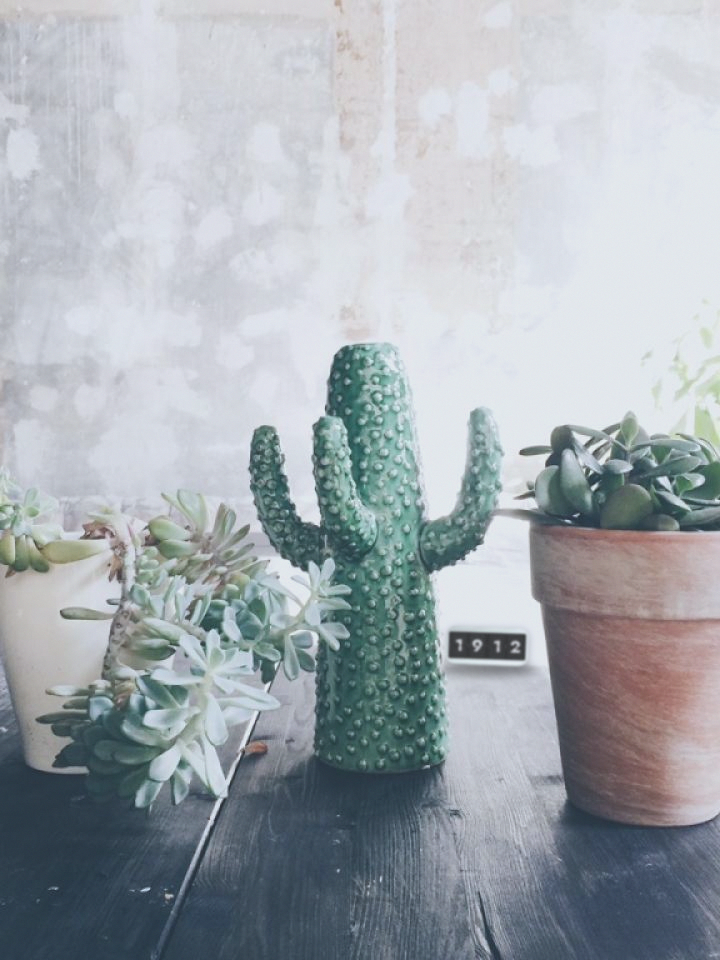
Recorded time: 19:12
